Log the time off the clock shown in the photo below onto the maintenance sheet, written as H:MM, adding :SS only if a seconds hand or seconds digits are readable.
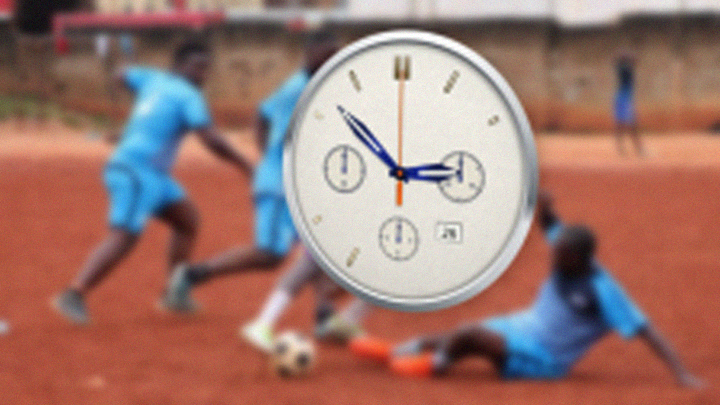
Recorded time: 2:52
